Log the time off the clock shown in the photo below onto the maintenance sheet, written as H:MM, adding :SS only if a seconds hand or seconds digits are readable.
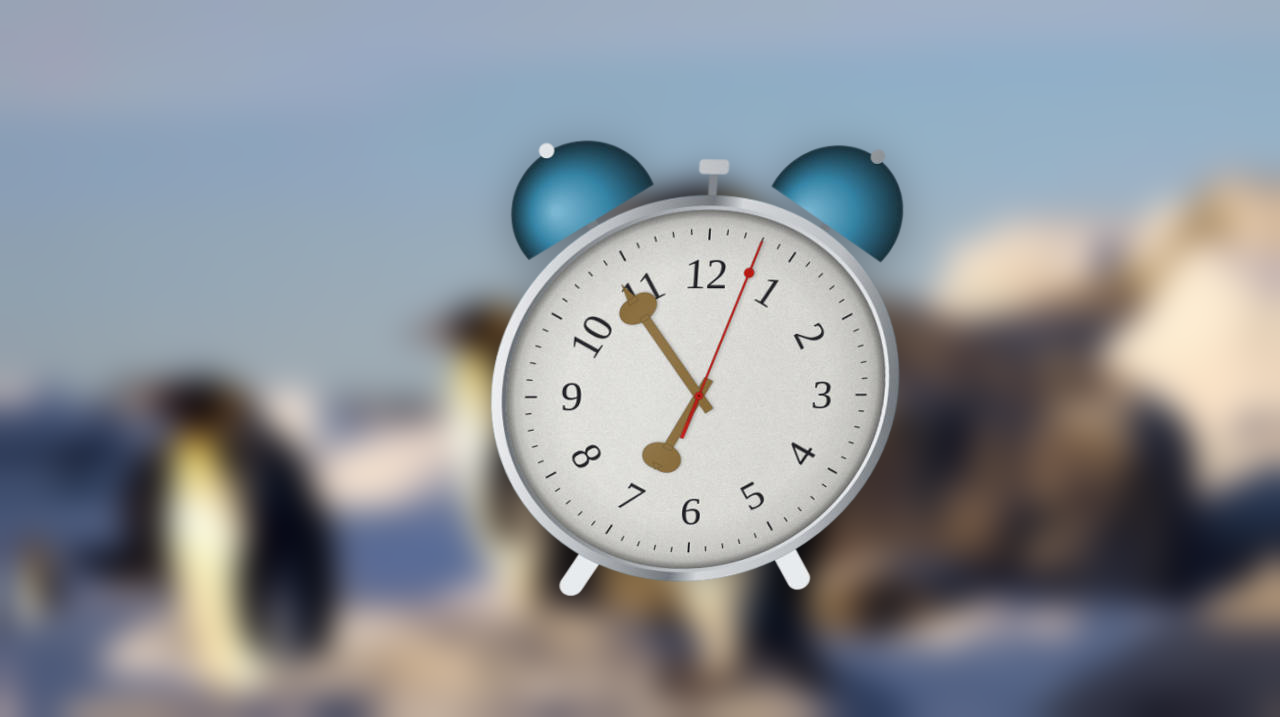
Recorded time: 6:54:03
